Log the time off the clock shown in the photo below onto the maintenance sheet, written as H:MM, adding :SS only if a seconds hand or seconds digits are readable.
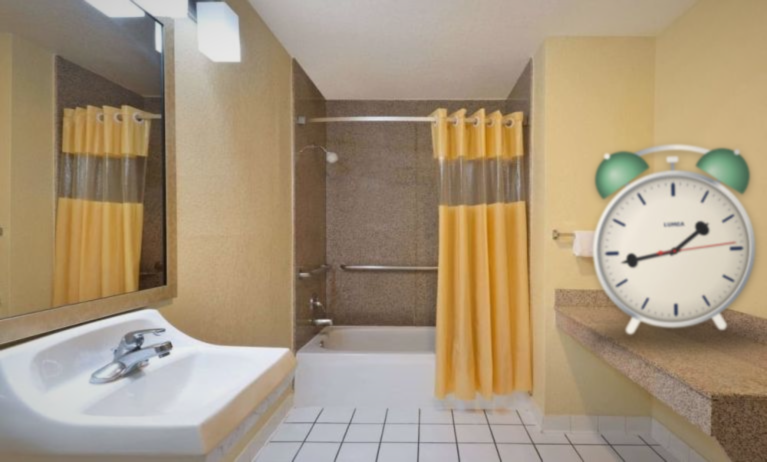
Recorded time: 1:43:14
